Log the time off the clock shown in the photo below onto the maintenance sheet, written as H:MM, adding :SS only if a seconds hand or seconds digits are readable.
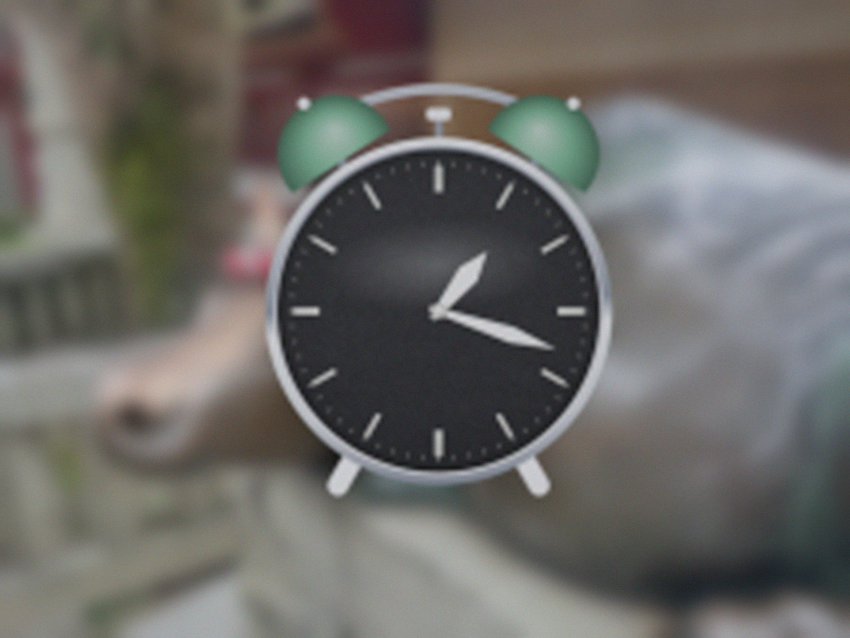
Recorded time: 1:18
